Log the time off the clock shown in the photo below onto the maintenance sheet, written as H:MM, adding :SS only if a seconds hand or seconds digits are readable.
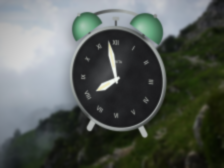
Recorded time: 7:58
